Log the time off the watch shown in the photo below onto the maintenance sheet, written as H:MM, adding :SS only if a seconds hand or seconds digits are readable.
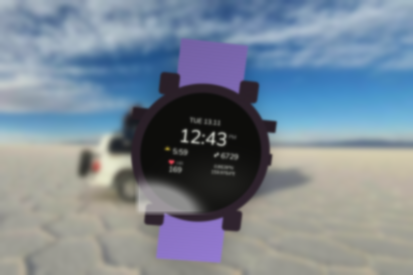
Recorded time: 12:43
